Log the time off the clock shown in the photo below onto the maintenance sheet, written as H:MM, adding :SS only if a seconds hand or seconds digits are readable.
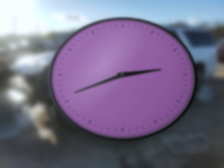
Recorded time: 2:41
